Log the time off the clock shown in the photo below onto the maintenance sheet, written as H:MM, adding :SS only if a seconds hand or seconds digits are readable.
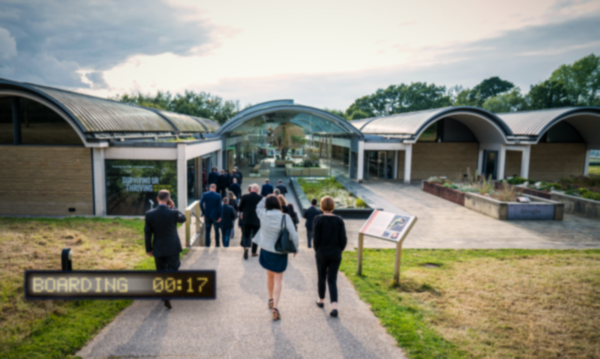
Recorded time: 0:17
